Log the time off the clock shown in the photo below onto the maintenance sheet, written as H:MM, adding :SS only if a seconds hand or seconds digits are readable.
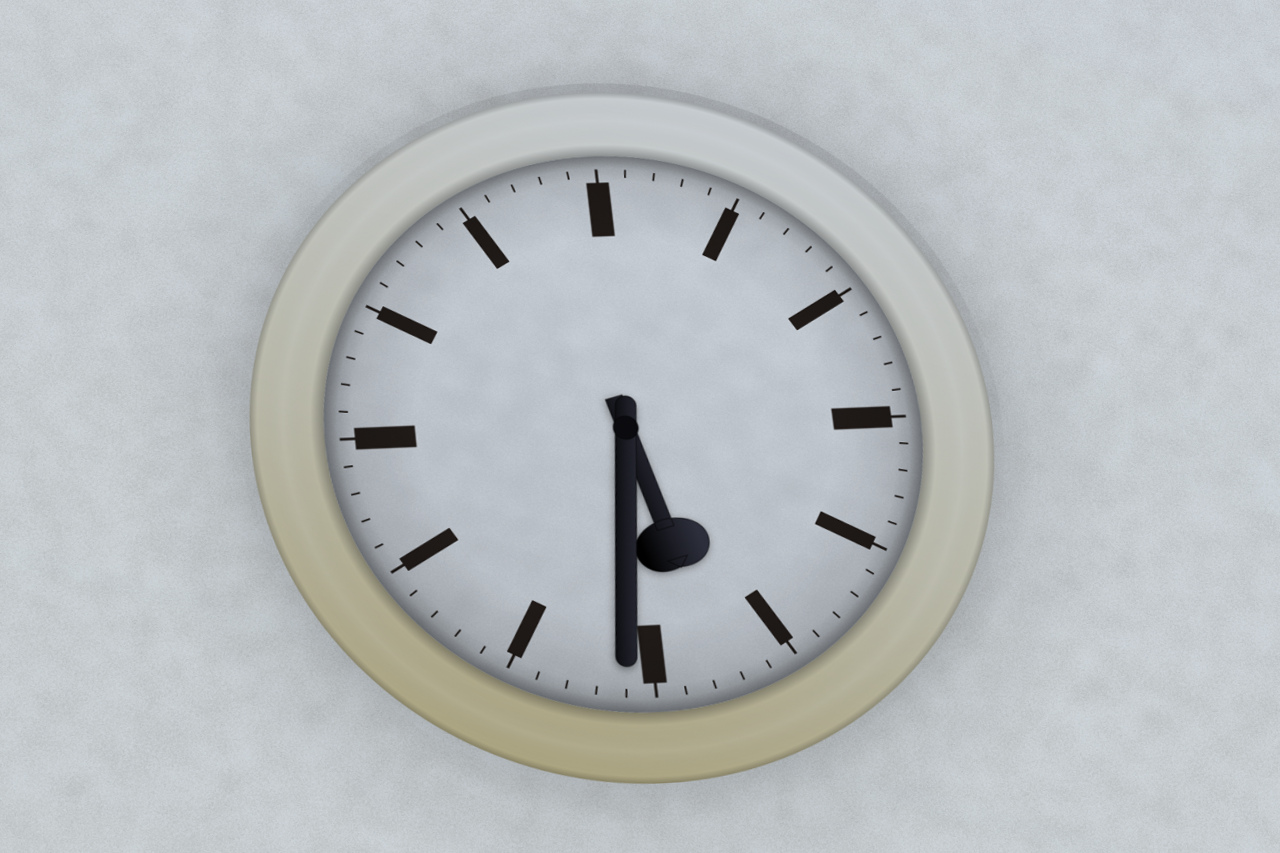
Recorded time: 5:31
